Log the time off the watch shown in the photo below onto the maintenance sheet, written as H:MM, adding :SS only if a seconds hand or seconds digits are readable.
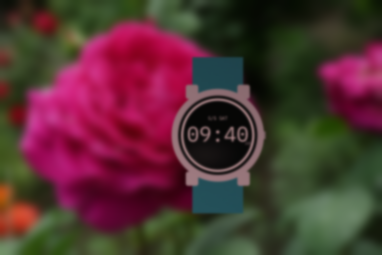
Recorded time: 9:40
